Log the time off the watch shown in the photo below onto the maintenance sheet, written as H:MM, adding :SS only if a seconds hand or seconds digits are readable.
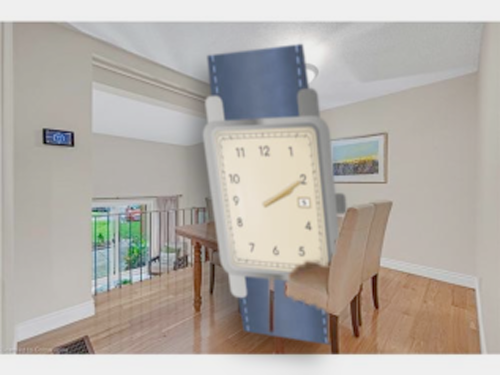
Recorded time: 2:10
